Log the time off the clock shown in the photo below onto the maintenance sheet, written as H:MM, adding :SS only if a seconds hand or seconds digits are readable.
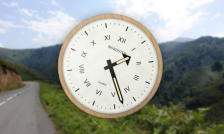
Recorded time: 1:23
